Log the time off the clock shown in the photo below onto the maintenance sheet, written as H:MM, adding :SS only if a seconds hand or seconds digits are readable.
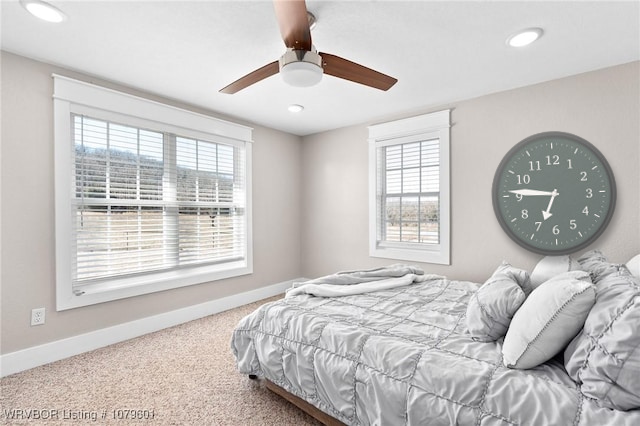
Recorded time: 6:46
